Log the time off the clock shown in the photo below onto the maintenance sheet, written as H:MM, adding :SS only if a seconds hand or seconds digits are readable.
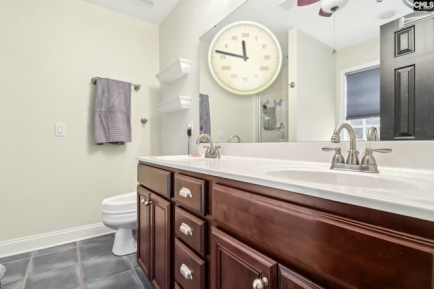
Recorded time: 11:47
